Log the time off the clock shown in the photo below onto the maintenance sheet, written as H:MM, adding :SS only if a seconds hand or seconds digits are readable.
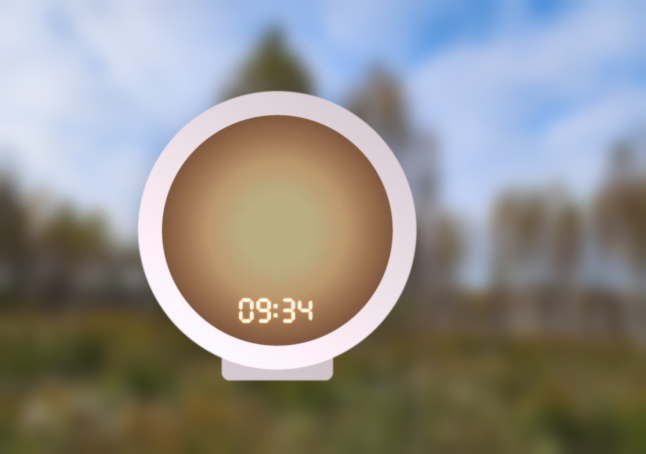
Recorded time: 9:34
